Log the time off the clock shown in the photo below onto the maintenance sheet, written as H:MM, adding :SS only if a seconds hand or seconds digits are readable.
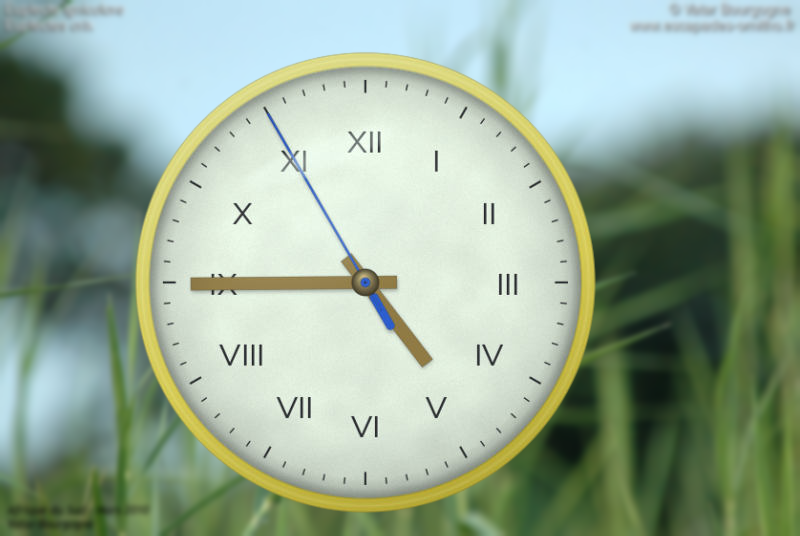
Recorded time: 4:44:55
